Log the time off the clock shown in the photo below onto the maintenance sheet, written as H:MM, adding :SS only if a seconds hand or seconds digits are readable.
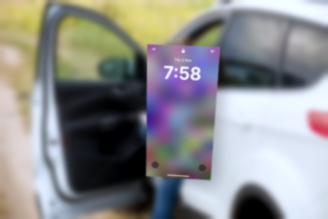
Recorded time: 7:58
